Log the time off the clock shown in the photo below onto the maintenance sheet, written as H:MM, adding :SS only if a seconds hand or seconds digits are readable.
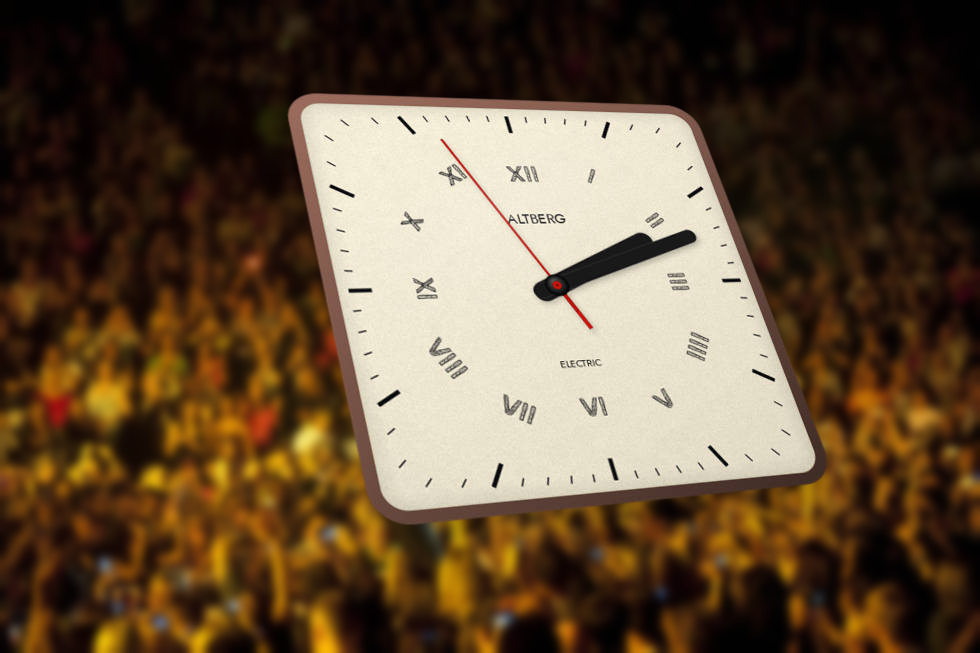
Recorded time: 2:11:56
